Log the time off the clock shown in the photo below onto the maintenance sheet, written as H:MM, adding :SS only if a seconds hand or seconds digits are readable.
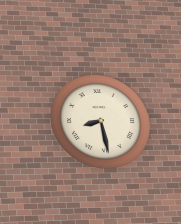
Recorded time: 8:29
